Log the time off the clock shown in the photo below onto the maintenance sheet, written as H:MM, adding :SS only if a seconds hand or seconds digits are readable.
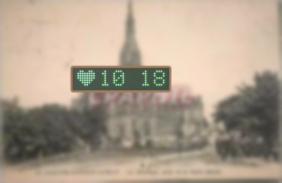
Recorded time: 10:18
